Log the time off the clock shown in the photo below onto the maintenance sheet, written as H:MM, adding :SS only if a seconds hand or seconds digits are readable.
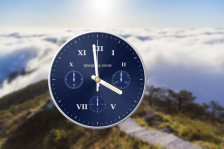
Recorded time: 3:59
